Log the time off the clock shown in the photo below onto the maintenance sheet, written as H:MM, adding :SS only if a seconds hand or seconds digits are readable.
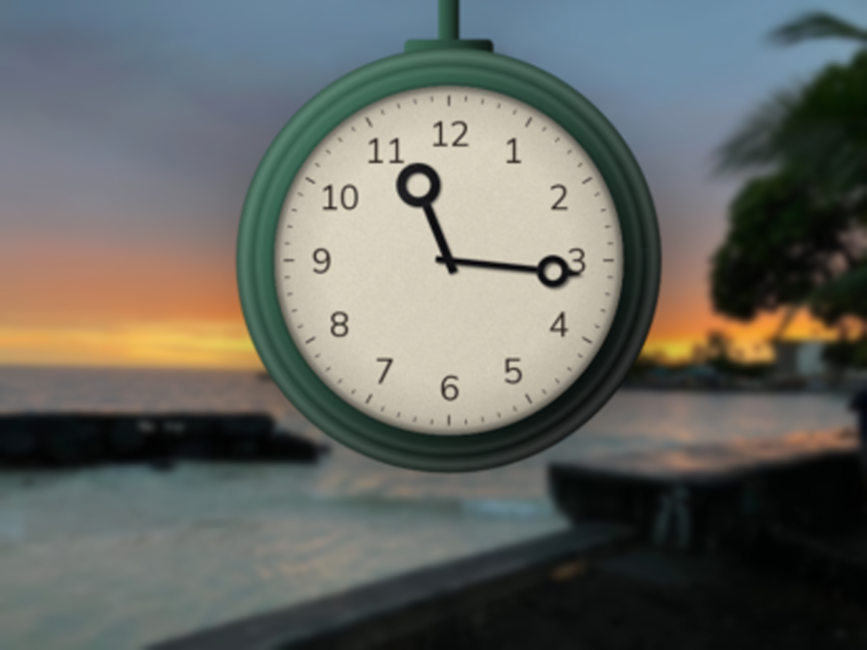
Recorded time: 11:16
